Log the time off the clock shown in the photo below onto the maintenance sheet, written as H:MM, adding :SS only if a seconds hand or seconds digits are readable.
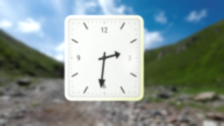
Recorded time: 2:31
